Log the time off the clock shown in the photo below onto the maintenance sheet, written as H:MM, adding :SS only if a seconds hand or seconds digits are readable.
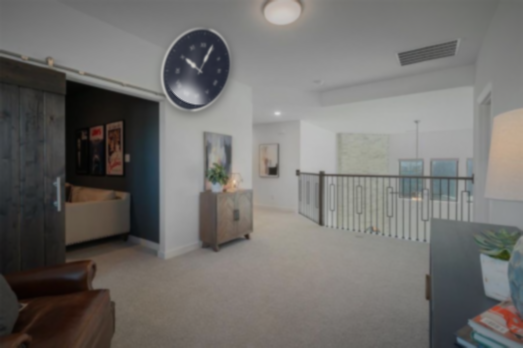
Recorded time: 10:04
